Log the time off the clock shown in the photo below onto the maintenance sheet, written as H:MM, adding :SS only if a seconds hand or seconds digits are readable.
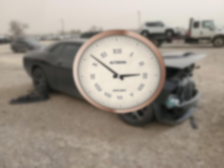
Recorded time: 2:52
